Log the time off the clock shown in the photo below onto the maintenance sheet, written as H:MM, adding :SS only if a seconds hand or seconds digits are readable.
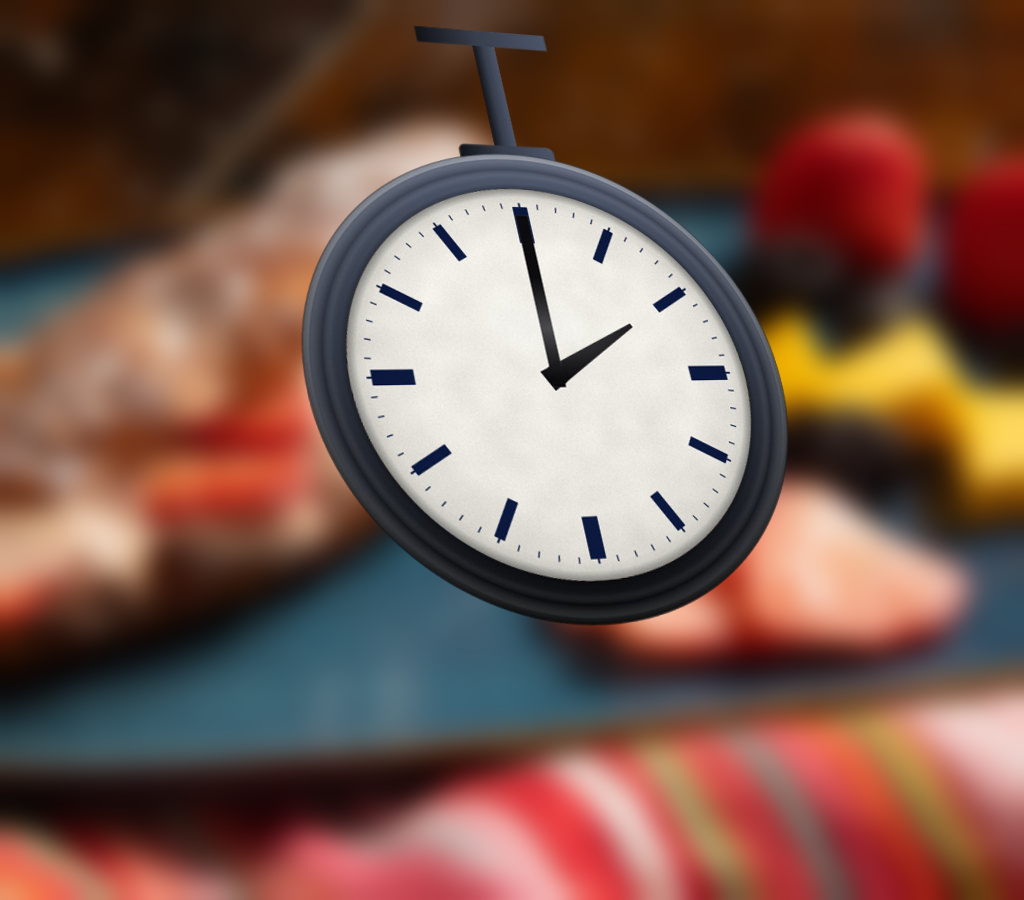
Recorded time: 2:00
